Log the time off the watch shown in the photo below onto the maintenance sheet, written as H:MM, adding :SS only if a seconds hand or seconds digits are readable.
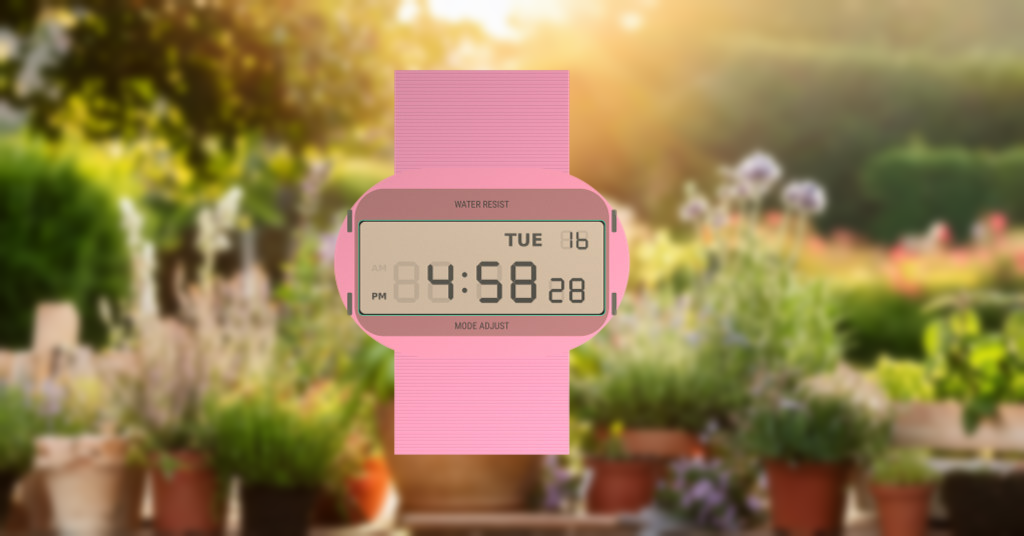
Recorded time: 4:58:28
